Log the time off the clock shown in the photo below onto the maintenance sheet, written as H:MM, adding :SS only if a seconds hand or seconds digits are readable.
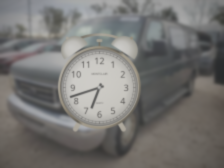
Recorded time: 6:42
